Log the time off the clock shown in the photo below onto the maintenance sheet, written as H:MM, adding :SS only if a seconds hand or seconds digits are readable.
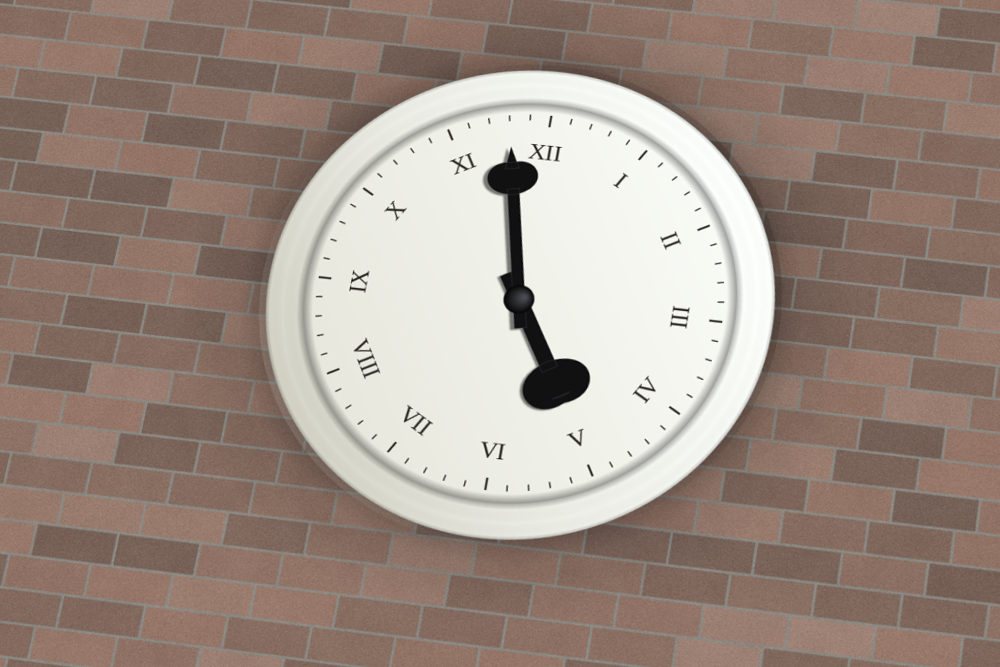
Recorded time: 4:58
